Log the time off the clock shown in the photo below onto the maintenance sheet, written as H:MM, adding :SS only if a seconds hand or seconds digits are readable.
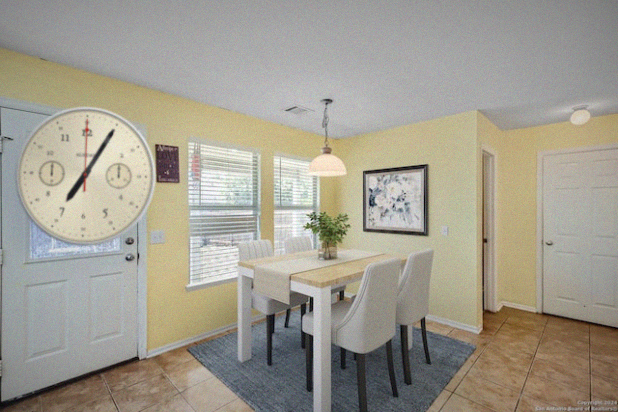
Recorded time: 7:05
